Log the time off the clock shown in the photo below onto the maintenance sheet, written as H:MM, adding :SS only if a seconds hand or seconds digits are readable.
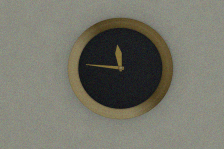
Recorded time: 11:46
